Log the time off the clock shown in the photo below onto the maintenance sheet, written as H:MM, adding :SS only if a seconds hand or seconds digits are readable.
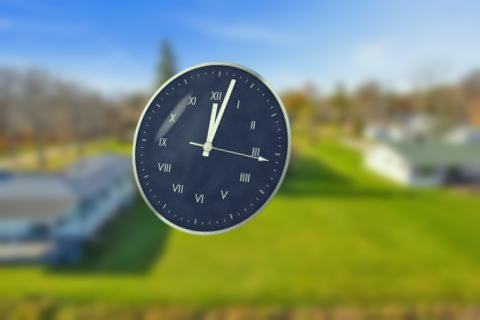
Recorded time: 12:02:16
